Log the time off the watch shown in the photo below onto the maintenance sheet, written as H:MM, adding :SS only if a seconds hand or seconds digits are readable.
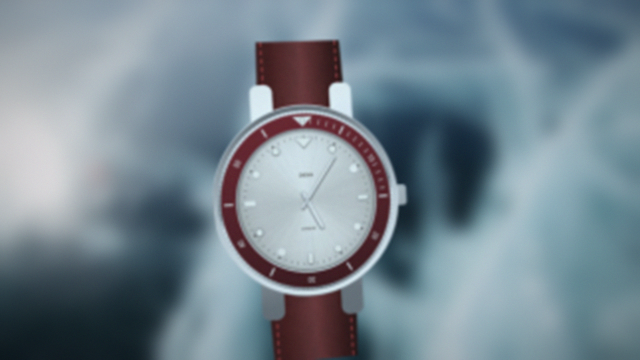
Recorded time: 5:06
